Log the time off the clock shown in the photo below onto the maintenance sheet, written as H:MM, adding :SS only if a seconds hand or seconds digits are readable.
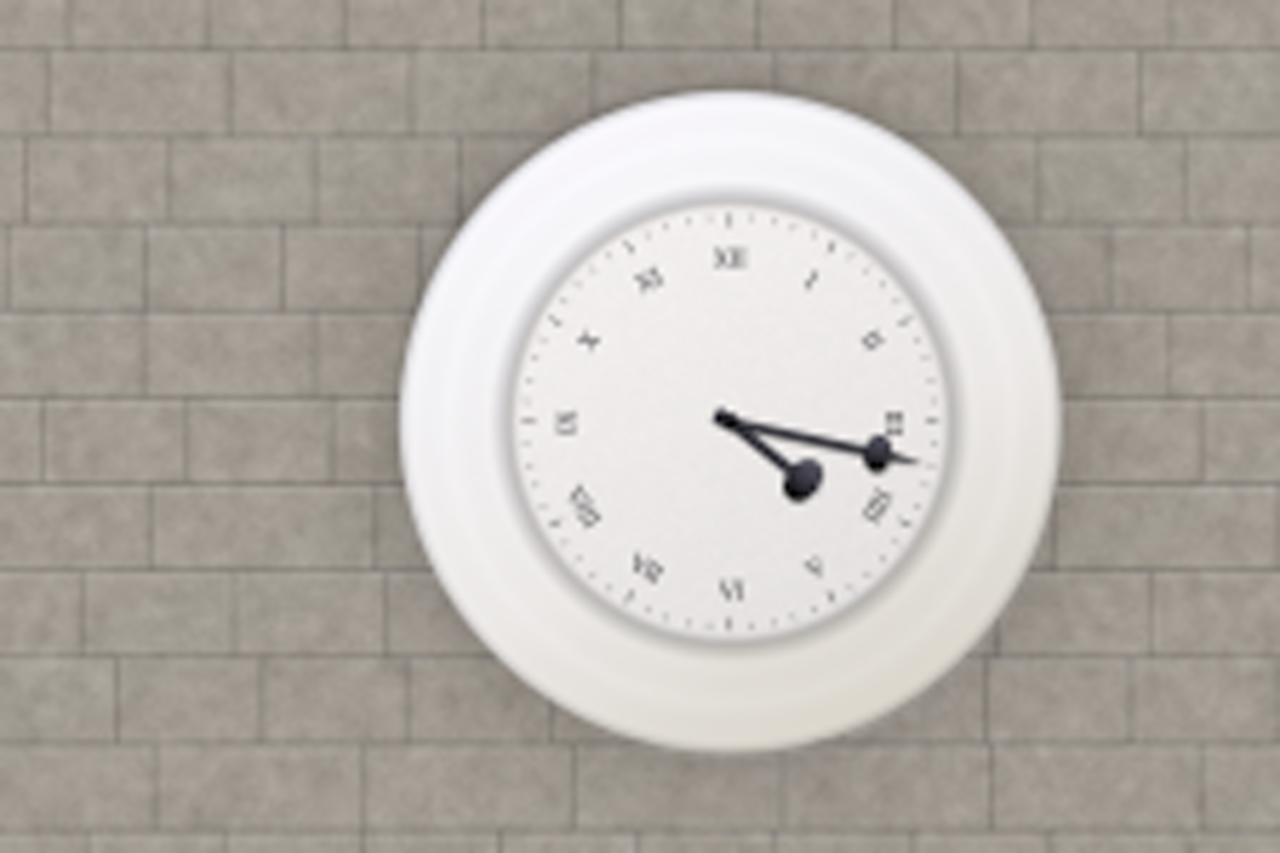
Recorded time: 4:17
